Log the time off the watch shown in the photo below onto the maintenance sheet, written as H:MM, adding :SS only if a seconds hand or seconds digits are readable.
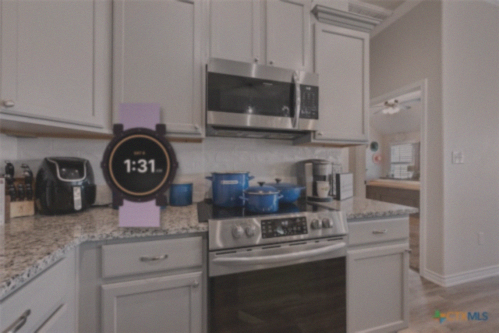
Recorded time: 1:31
